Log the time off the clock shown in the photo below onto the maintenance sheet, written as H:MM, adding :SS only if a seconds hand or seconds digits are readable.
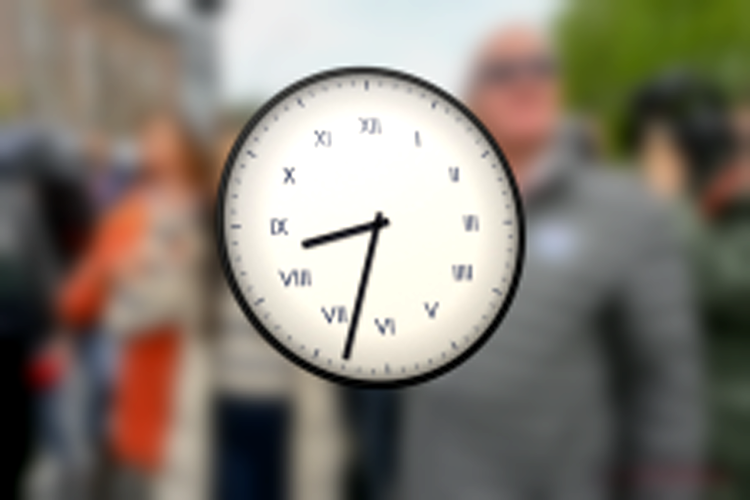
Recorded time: 8:33
